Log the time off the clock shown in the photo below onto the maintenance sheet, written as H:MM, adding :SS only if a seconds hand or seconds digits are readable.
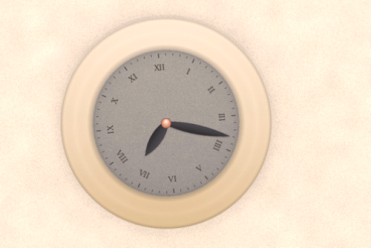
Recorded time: 7:18
